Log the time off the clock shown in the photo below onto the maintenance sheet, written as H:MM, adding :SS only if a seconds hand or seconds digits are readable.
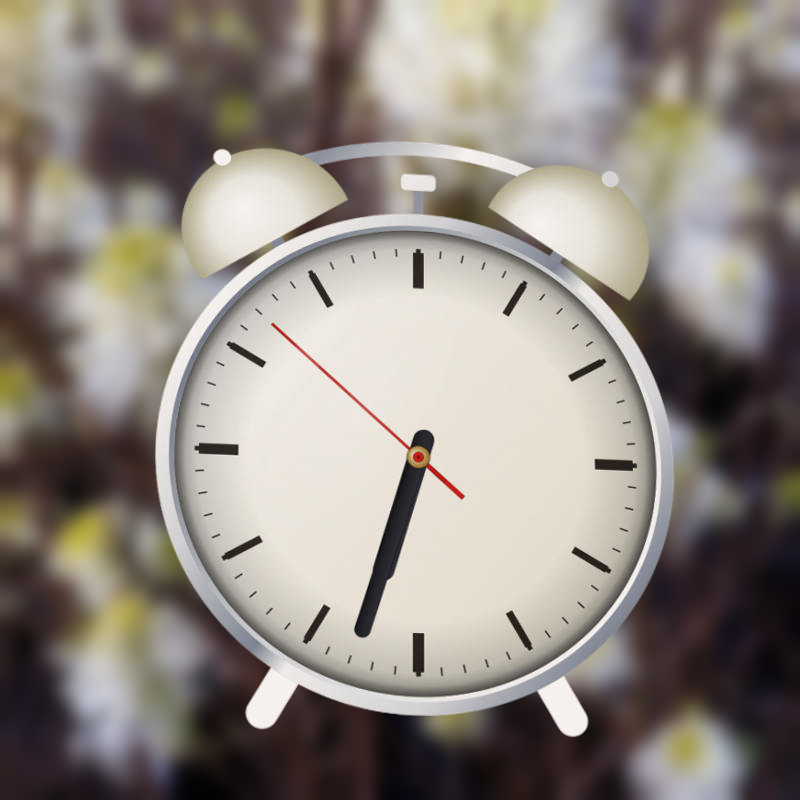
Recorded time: 6:32:52
